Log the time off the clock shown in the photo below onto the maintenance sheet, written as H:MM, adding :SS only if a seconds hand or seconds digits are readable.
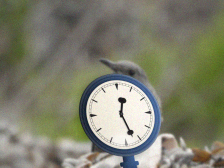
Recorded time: 12:27
